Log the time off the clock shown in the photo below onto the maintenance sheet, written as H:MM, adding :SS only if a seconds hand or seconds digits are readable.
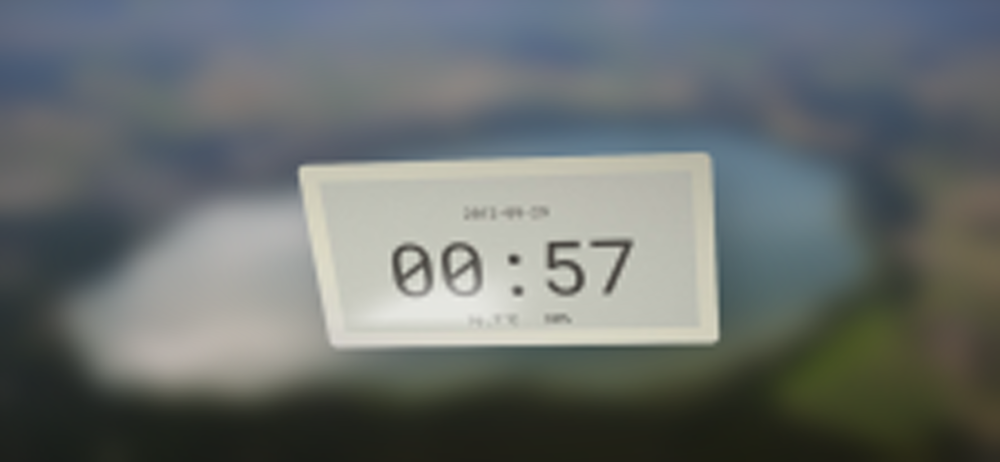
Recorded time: 0:57
